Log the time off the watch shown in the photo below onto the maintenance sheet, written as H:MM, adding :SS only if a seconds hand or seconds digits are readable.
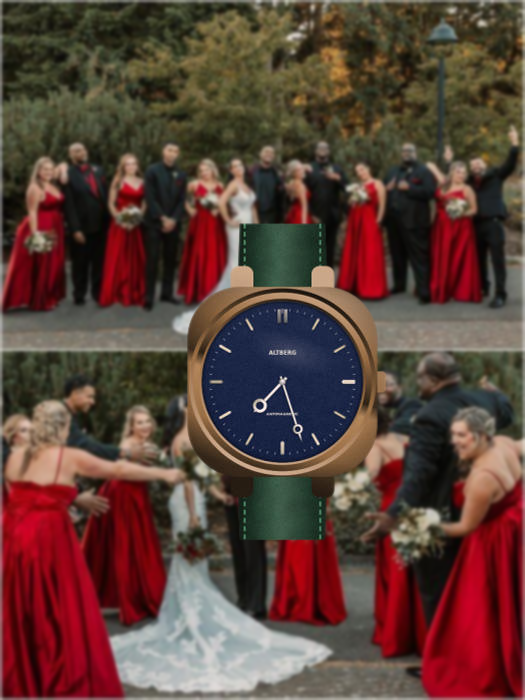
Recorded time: 7:27
